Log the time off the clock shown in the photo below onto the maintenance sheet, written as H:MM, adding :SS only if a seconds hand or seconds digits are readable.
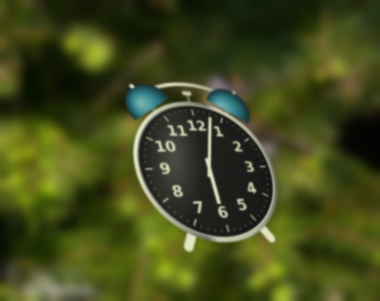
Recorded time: 6:03
